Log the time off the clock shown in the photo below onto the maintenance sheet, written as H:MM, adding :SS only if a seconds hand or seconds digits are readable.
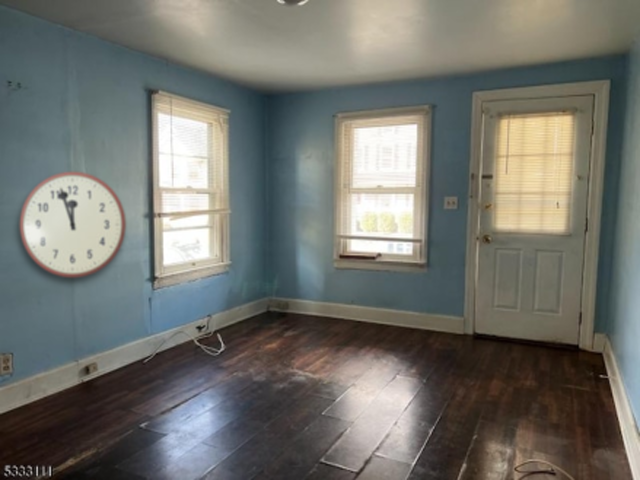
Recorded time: 11:57
